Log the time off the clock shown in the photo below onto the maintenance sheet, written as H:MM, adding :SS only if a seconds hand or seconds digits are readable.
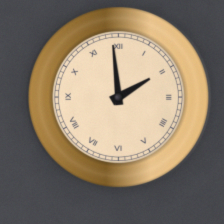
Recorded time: 1:59
